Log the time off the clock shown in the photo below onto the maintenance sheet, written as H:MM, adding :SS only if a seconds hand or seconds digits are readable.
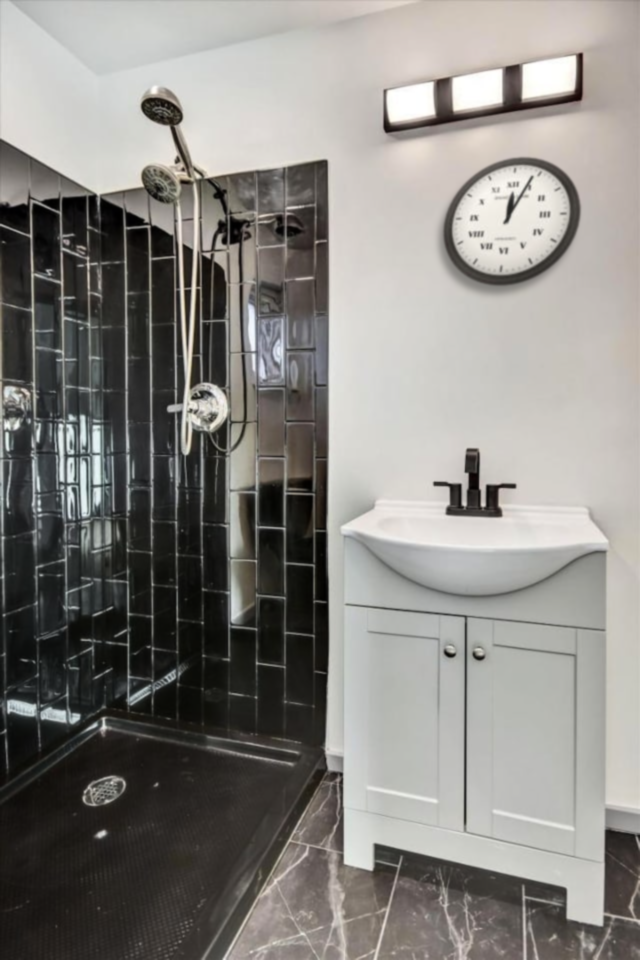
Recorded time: 12:04
